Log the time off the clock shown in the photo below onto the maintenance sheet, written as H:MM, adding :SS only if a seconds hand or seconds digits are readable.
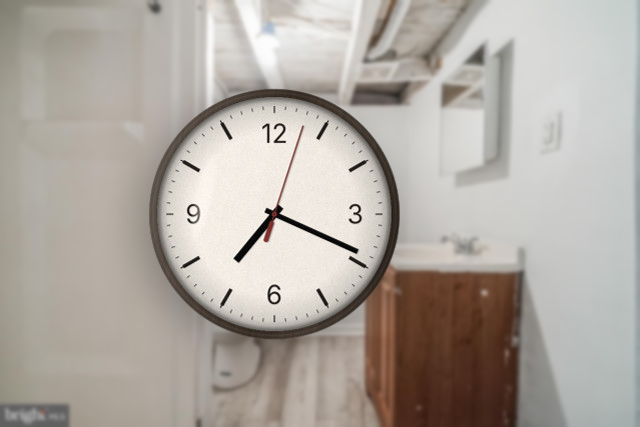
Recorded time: 7:19:03
